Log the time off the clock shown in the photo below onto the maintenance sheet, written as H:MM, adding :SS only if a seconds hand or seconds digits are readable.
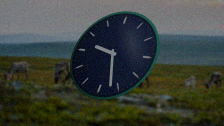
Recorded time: 9:27
